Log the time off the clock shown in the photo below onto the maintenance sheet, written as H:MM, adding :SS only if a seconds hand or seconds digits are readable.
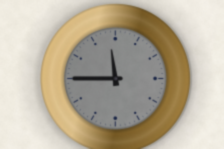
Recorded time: 11:45
